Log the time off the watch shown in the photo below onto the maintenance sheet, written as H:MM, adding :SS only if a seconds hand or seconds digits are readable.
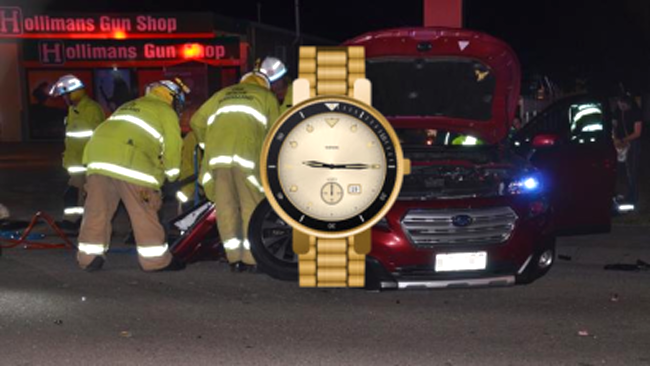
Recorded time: 9:15
